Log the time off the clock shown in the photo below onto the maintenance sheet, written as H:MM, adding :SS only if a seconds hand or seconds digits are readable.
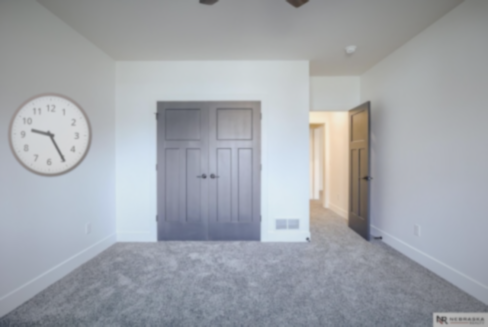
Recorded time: 9:25
